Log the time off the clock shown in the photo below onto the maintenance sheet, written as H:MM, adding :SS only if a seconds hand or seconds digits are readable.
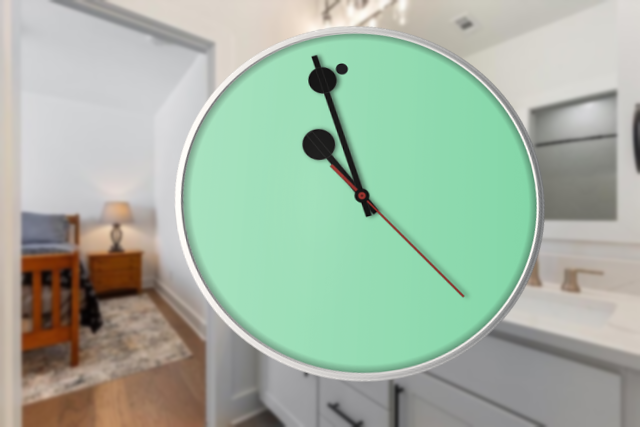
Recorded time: 10:58:24
